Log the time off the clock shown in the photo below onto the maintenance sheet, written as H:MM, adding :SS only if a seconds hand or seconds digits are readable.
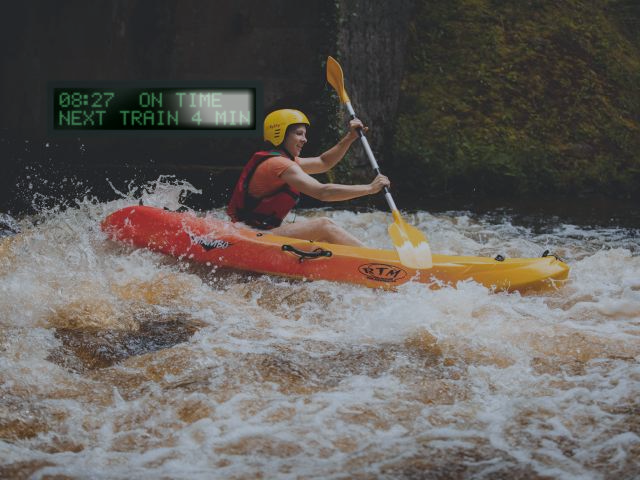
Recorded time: 8:27
